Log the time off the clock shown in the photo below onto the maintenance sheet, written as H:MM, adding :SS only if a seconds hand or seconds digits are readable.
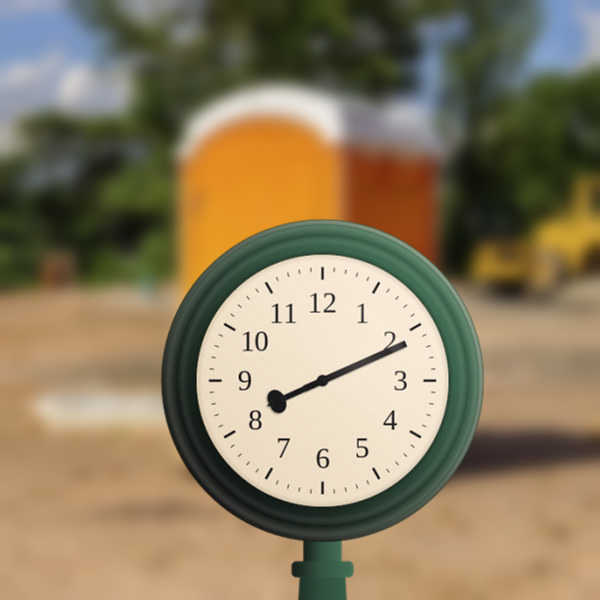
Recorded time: 8:11
